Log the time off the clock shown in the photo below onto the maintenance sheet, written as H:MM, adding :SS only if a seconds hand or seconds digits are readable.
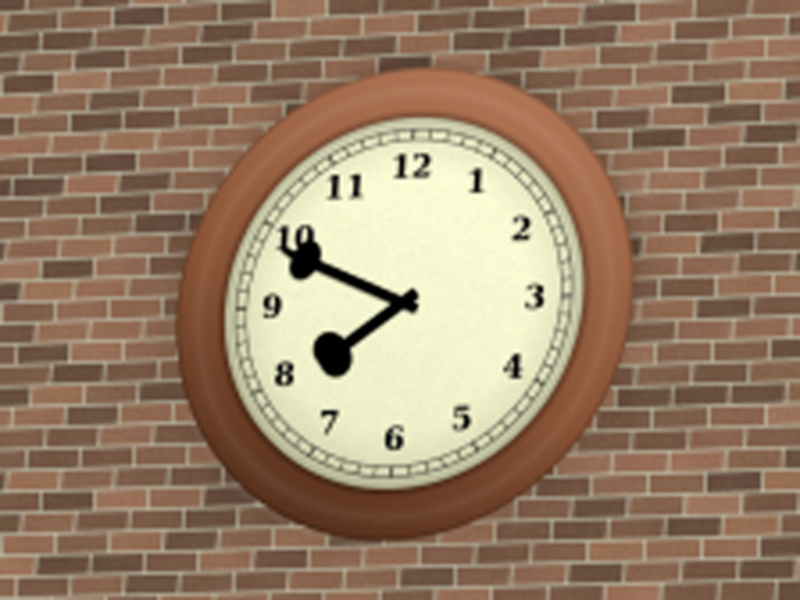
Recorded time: 7:49
